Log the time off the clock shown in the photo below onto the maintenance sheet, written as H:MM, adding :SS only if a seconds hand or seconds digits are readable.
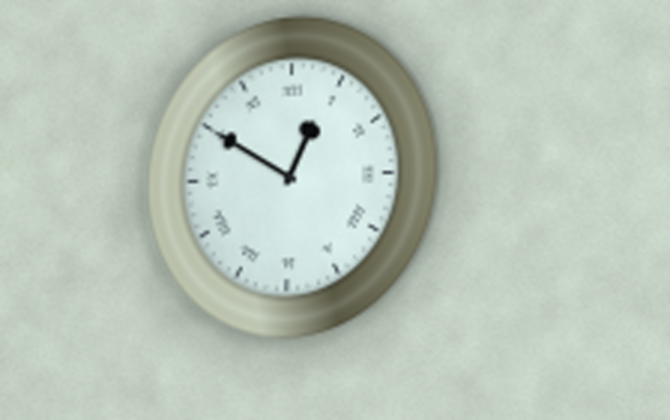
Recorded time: 12:50
